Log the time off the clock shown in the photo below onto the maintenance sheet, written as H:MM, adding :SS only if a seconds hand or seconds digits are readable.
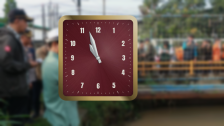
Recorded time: 10:57
